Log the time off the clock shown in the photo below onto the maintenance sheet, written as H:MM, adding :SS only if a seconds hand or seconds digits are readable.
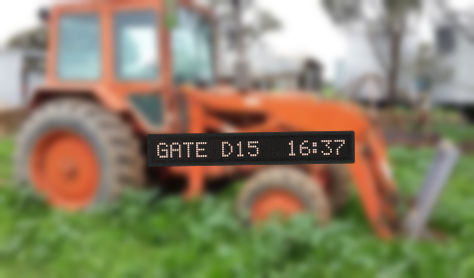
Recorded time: 16:37
